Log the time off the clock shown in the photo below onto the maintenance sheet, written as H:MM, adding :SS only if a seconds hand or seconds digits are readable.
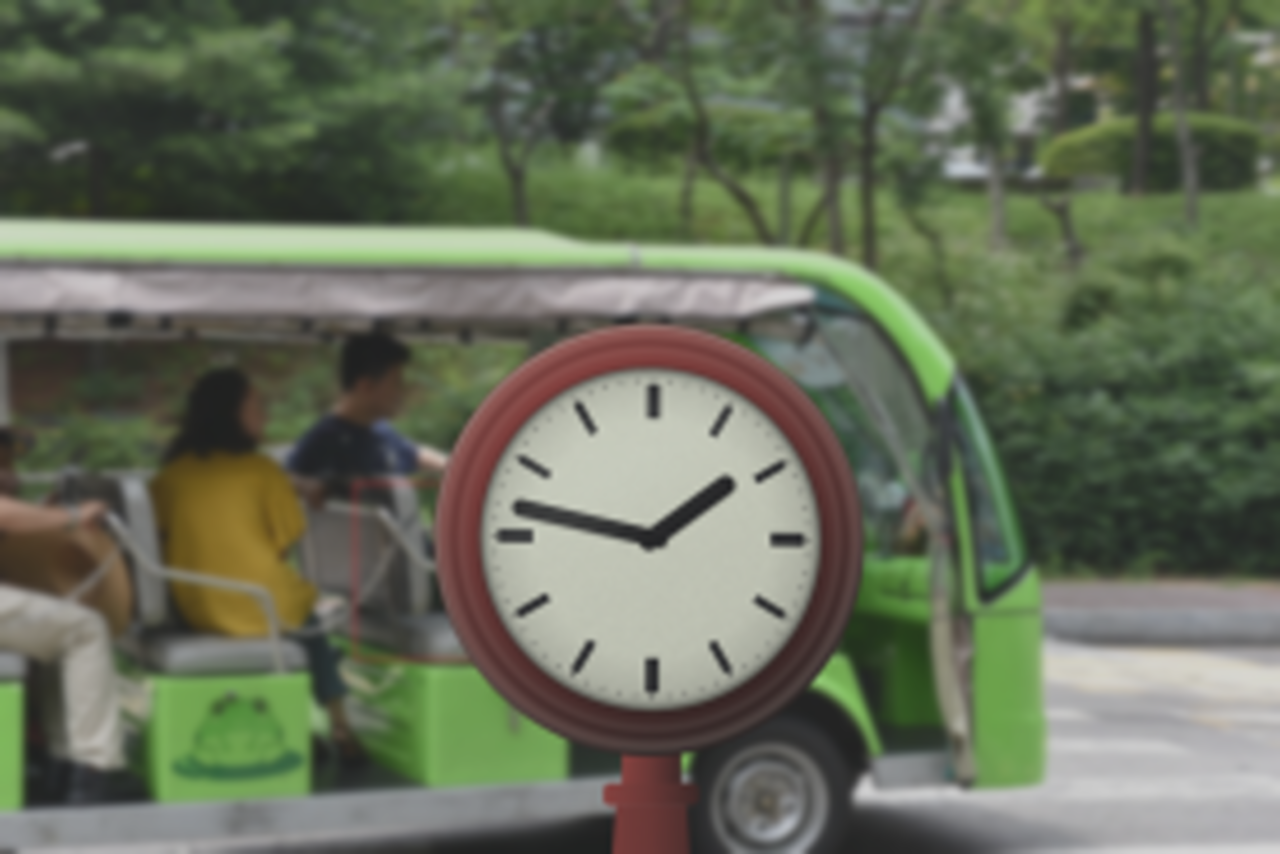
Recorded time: 1:47
